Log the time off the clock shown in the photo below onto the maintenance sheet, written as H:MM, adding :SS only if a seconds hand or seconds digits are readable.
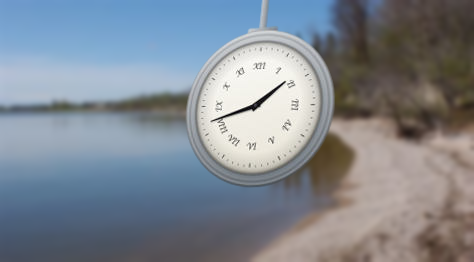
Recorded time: 1:42
